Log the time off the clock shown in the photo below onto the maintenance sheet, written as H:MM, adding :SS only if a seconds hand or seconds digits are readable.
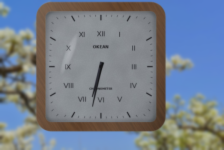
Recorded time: 6:32
